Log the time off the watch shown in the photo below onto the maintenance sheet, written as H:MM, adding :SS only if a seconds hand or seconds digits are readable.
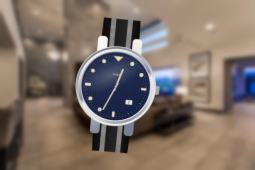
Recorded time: 12:34
